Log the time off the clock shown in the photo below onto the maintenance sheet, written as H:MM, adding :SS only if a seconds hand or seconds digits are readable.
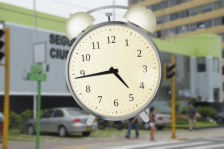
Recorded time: 4:44
